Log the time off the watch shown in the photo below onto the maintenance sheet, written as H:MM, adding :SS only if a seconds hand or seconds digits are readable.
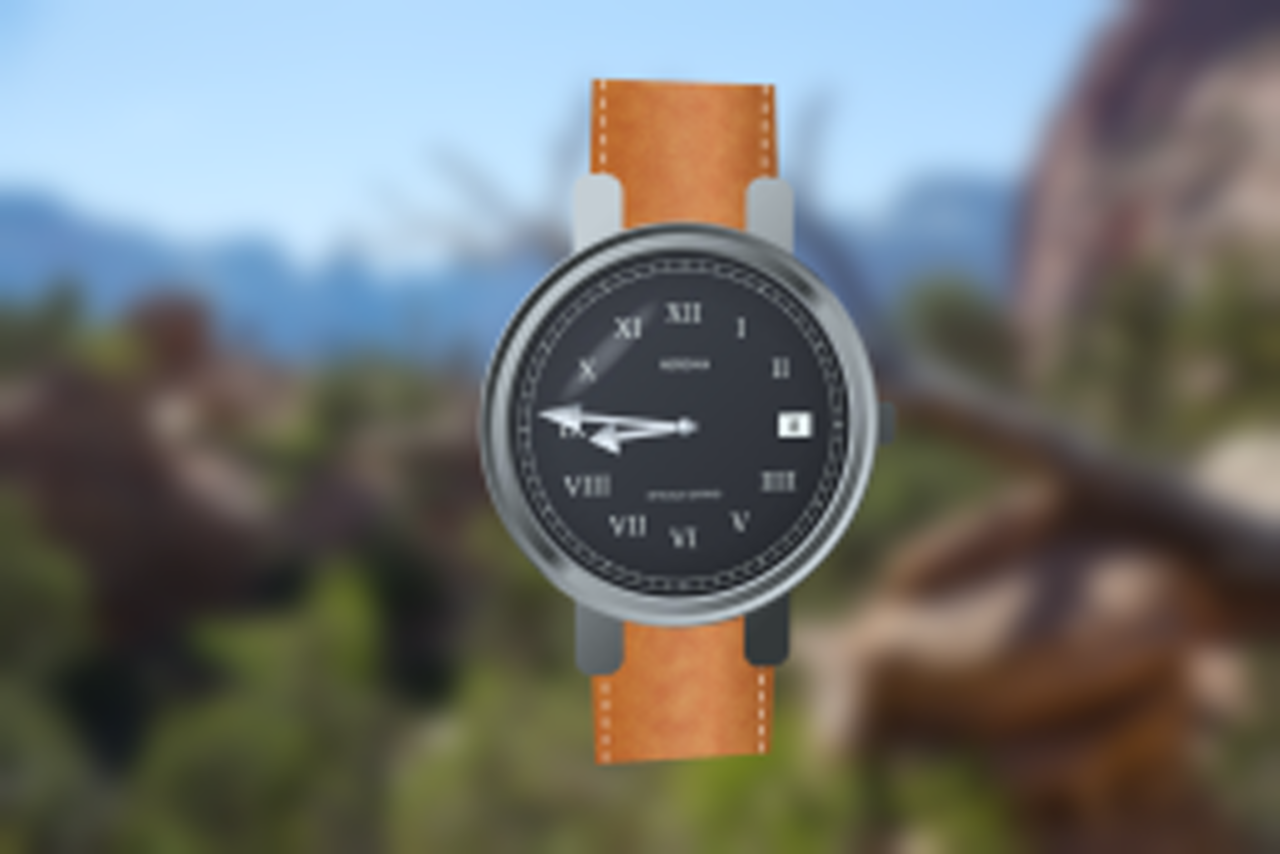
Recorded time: 8:46
